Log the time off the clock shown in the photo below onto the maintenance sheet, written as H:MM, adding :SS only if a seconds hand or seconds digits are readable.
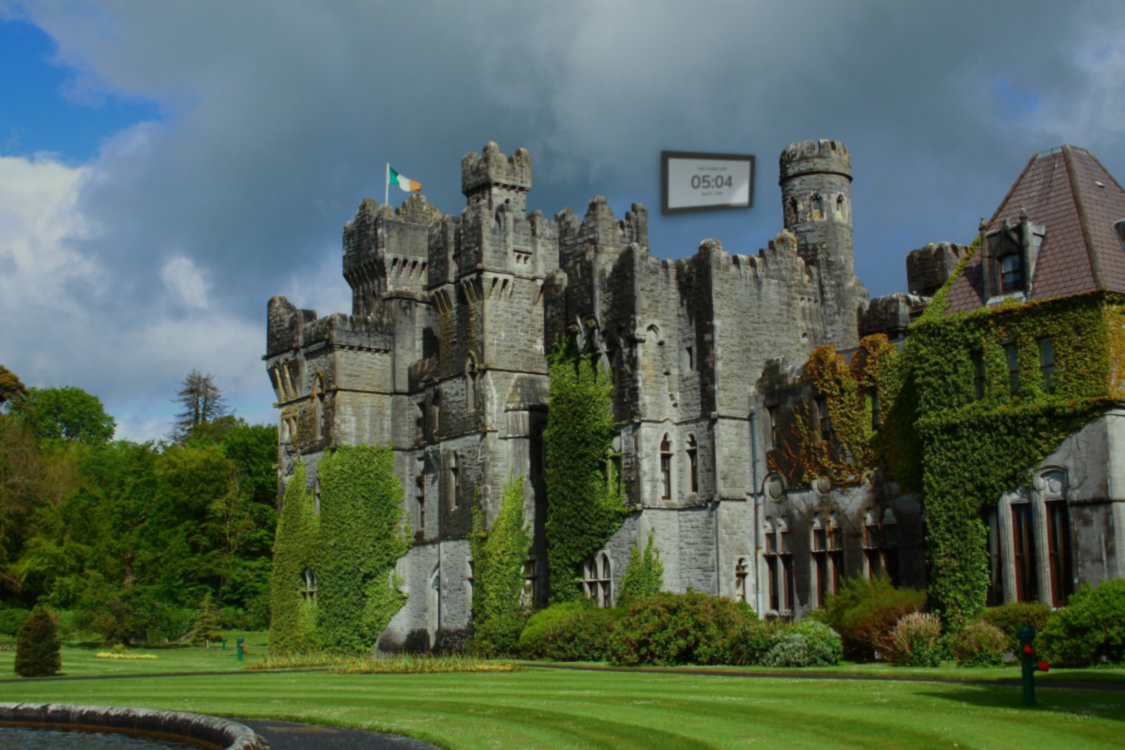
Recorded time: 5:04
